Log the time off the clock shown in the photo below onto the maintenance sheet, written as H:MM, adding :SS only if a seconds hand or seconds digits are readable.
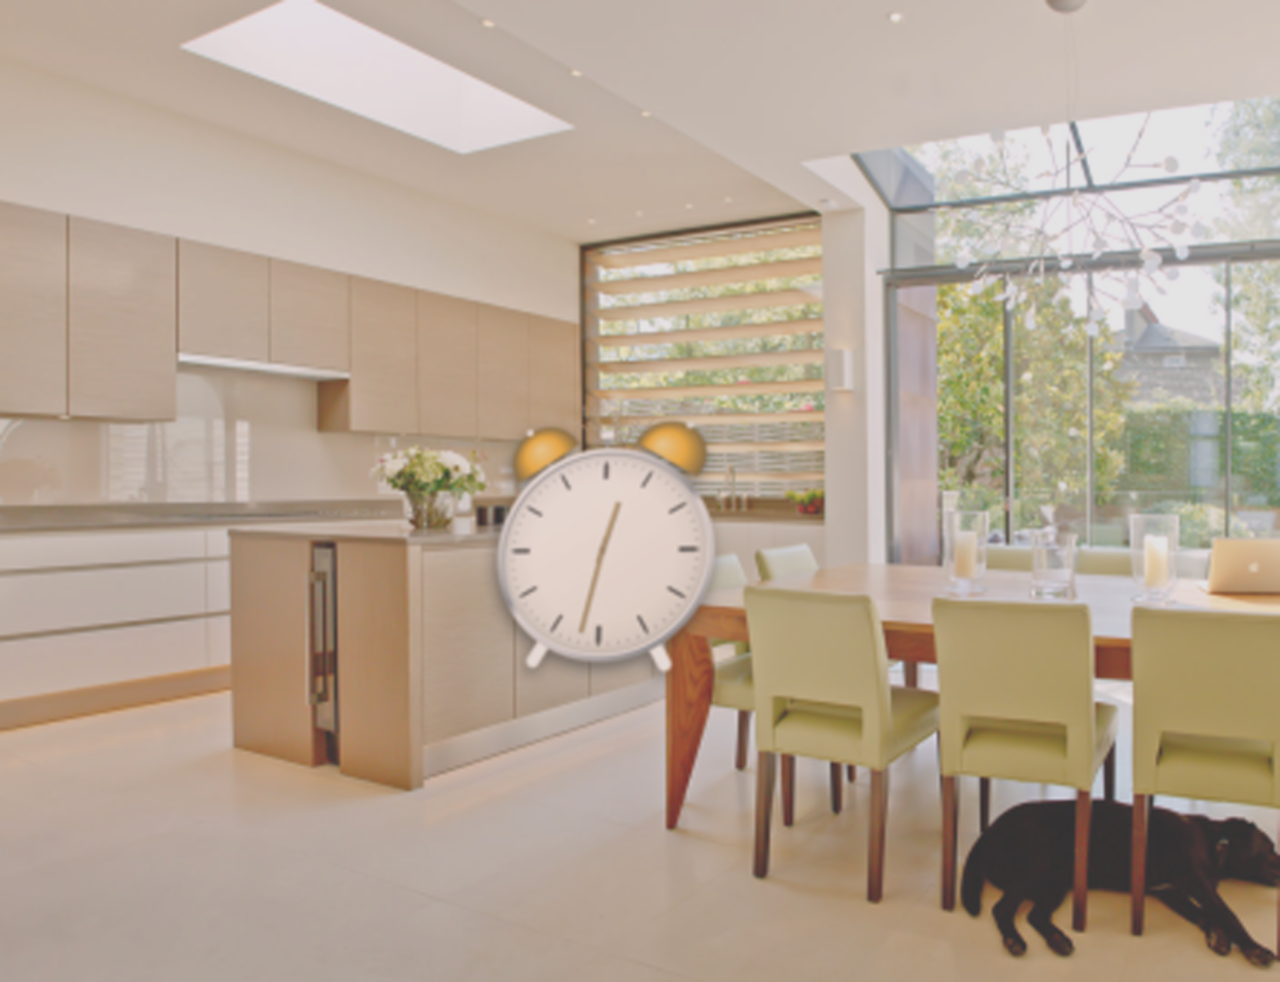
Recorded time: 12:32
